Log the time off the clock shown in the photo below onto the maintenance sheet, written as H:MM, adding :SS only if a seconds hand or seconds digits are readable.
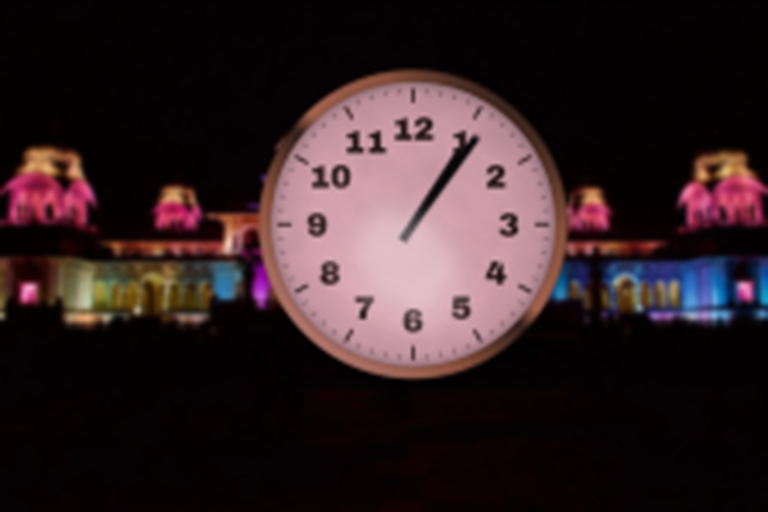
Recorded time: 1:06
